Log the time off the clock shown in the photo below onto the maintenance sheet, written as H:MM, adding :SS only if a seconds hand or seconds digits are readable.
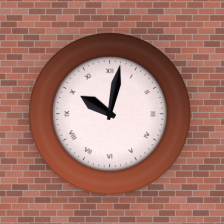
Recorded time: 10:02
